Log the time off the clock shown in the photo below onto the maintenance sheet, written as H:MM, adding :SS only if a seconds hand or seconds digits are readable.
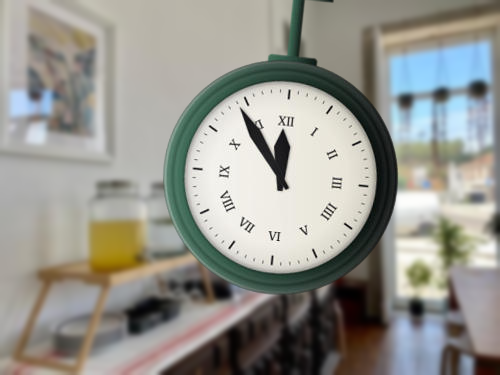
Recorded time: 11:54
